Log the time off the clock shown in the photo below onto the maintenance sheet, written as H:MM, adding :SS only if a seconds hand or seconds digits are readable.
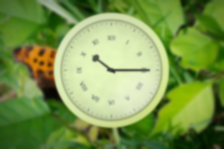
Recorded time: 10:15
